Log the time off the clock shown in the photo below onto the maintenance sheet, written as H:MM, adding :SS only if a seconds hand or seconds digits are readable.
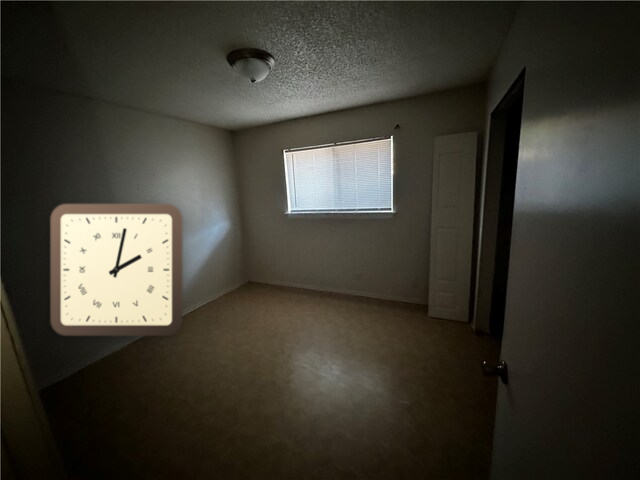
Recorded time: 2:02
